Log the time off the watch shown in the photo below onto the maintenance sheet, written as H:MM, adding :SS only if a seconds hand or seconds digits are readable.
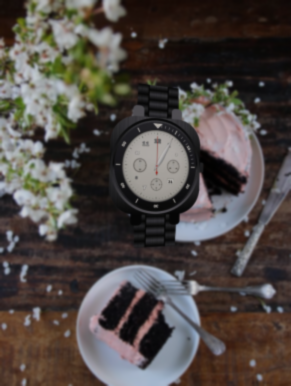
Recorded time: 1:05
